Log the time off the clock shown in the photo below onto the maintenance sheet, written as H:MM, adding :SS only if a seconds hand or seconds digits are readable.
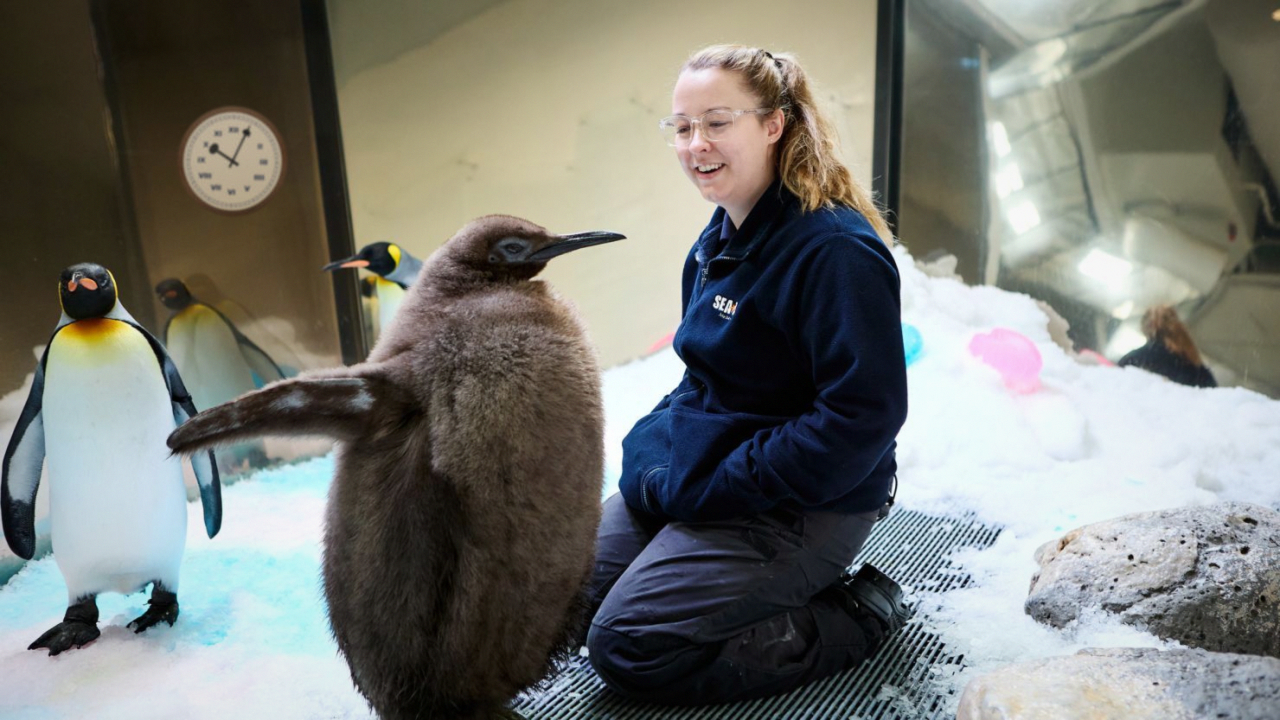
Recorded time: 10:04
